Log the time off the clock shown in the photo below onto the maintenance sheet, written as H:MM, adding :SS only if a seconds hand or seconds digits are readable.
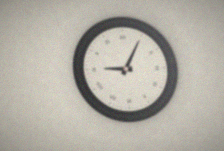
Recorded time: 9:05
